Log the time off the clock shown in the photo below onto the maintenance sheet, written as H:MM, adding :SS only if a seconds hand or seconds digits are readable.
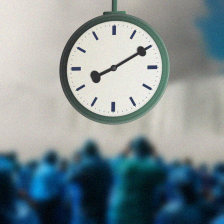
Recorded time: 8:10
